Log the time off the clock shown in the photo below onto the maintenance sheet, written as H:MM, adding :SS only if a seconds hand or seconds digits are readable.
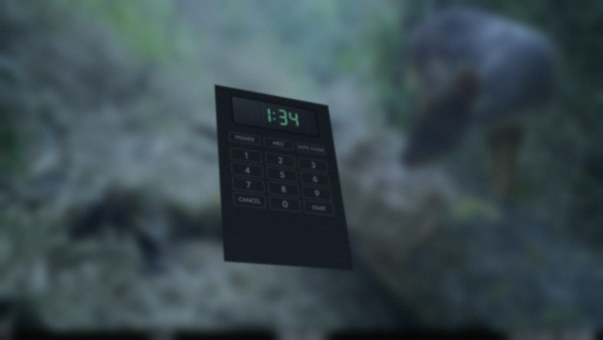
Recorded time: 1:34
